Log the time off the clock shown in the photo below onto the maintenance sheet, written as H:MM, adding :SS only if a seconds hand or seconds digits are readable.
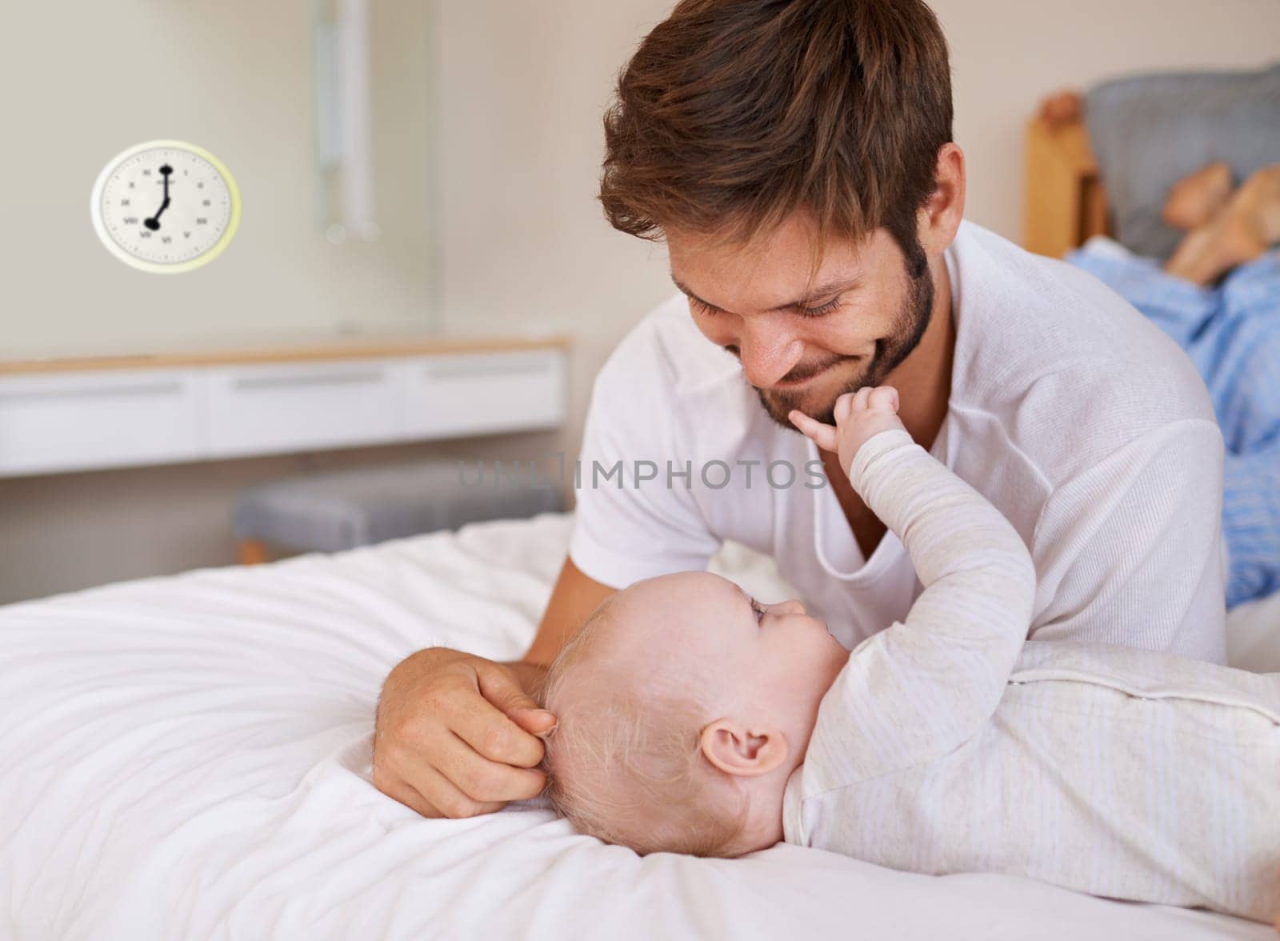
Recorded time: 7:00
